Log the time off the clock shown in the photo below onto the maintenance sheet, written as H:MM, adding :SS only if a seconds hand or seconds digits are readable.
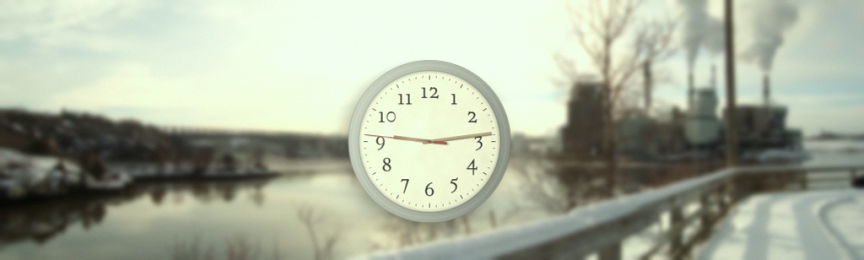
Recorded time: 9:13:46
